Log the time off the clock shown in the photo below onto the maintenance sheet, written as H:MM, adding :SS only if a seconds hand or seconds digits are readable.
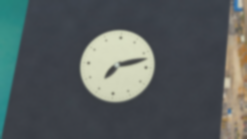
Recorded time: 7:12
